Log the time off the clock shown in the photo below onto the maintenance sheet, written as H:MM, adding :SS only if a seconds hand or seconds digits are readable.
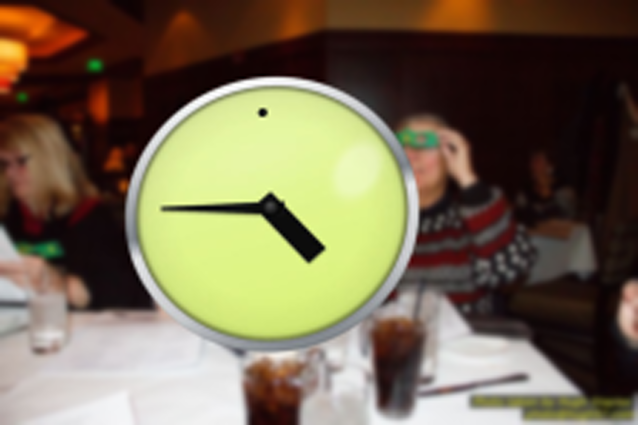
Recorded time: 4:46
